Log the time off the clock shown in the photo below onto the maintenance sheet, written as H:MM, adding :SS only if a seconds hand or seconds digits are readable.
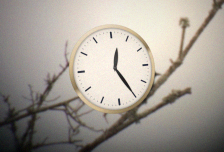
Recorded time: 12:25
